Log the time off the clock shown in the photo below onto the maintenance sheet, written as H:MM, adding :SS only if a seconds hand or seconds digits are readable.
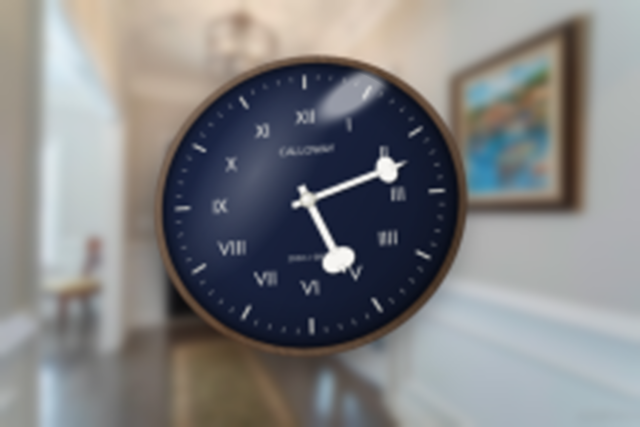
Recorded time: 5:12
